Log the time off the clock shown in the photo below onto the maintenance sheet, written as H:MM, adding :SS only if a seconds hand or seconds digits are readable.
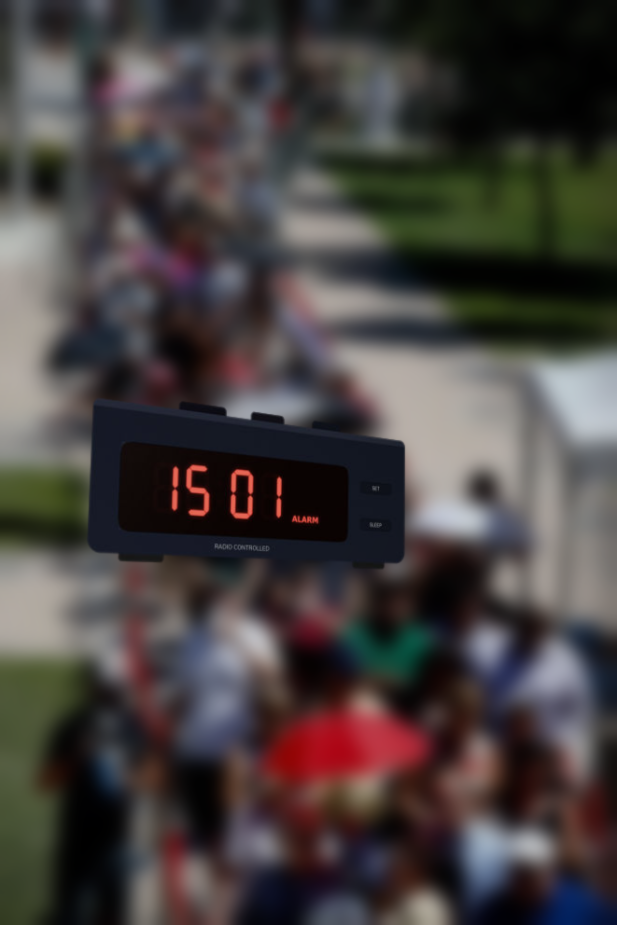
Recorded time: 15:01
